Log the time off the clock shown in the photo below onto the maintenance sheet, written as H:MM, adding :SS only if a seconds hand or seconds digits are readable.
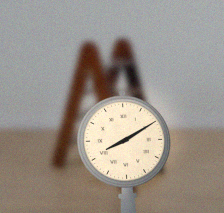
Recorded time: 8:10
